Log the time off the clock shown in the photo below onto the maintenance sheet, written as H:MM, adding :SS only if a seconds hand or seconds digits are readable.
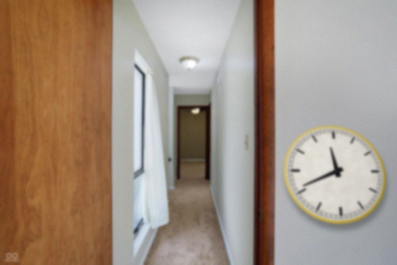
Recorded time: 11:41
